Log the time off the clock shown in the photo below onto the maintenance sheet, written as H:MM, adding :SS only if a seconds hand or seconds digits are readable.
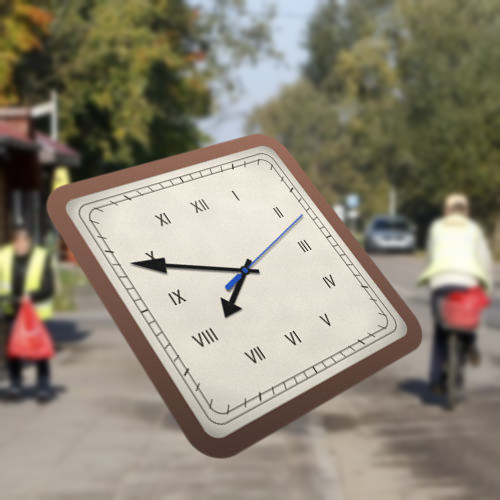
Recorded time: 7:49:12
